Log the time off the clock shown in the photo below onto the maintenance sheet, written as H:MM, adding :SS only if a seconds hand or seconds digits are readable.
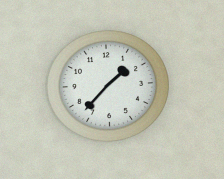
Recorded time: 1:37
